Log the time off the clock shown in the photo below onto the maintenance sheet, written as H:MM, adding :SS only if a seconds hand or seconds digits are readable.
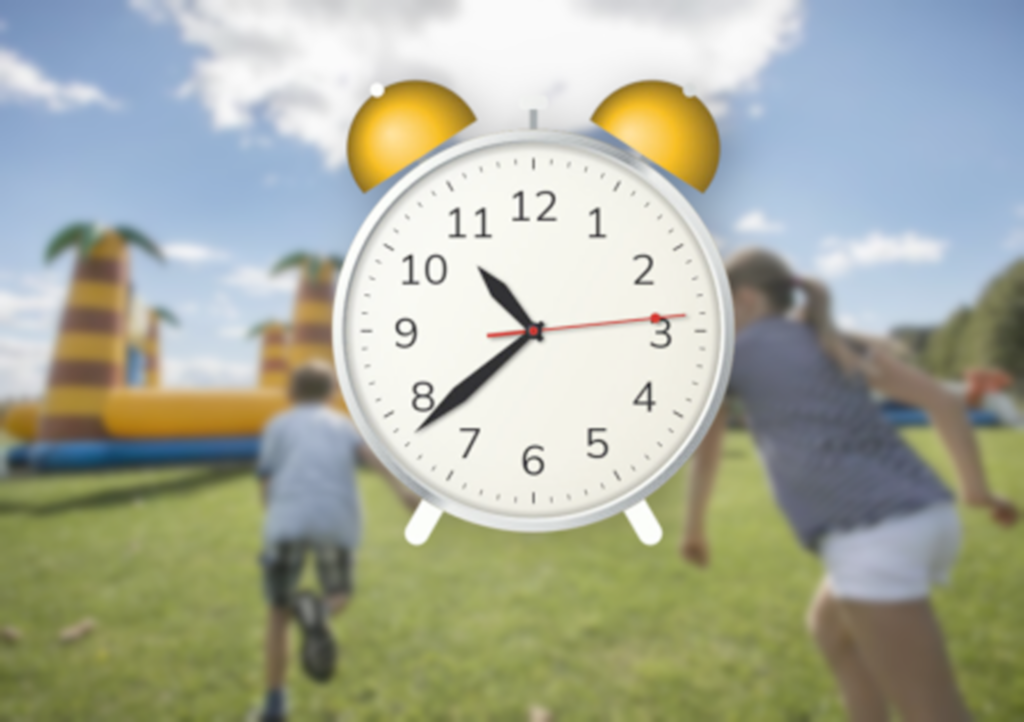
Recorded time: 10:38:14
